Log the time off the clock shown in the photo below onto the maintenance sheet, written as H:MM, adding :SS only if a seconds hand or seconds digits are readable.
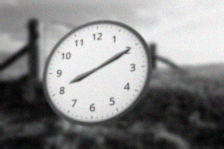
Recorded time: 8:10
